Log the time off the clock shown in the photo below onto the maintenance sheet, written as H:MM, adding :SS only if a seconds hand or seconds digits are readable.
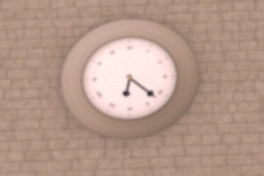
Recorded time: 6:22
